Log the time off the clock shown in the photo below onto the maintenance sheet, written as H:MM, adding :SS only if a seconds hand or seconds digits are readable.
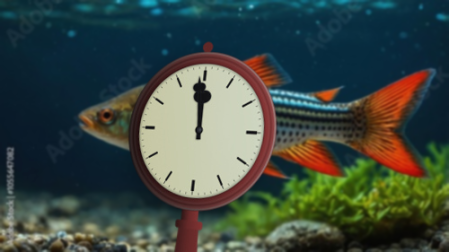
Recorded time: 11:59
